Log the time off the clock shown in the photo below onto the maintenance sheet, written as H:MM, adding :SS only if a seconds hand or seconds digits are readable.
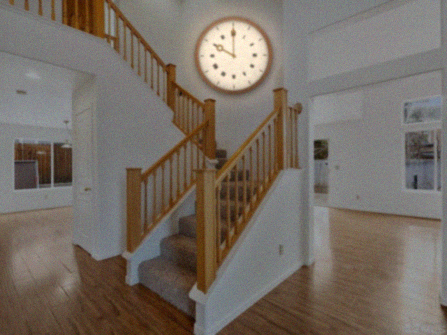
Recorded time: 10:00
